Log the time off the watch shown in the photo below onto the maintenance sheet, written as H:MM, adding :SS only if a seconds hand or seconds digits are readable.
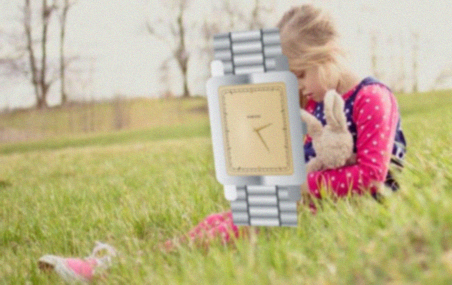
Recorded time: 2:25
